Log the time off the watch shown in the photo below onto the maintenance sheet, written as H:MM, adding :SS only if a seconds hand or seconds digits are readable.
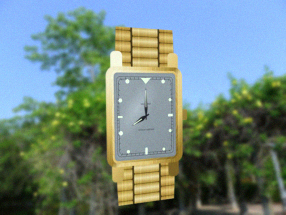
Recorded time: 8:00
